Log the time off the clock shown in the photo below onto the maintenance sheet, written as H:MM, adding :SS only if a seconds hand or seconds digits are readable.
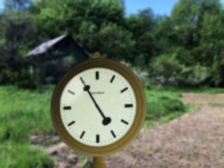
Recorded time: 4:55
